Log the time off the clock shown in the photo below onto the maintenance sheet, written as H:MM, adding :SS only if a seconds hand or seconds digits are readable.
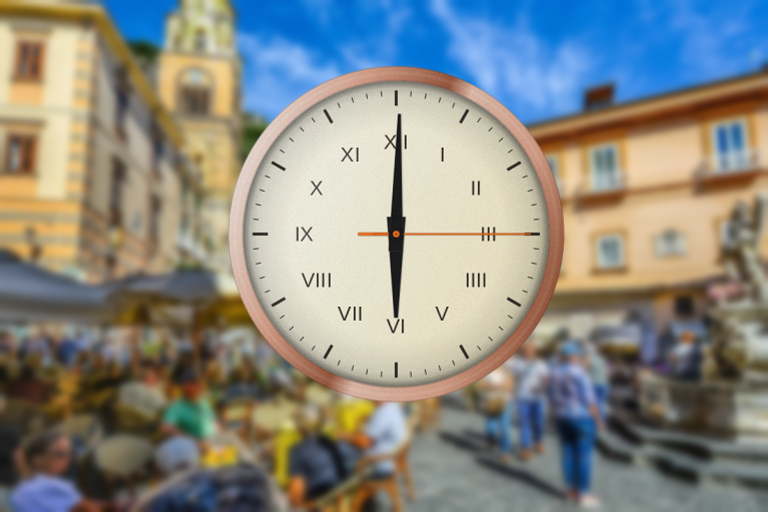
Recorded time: 6:00:15
